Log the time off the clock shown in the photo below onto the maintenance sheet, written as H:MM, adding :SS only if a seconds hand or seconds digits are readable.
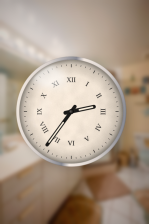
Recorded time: 2:36
